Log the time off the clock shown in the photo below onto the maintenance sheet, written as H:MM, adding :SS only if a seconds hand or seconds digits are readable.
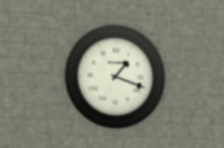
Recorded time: 1:18
